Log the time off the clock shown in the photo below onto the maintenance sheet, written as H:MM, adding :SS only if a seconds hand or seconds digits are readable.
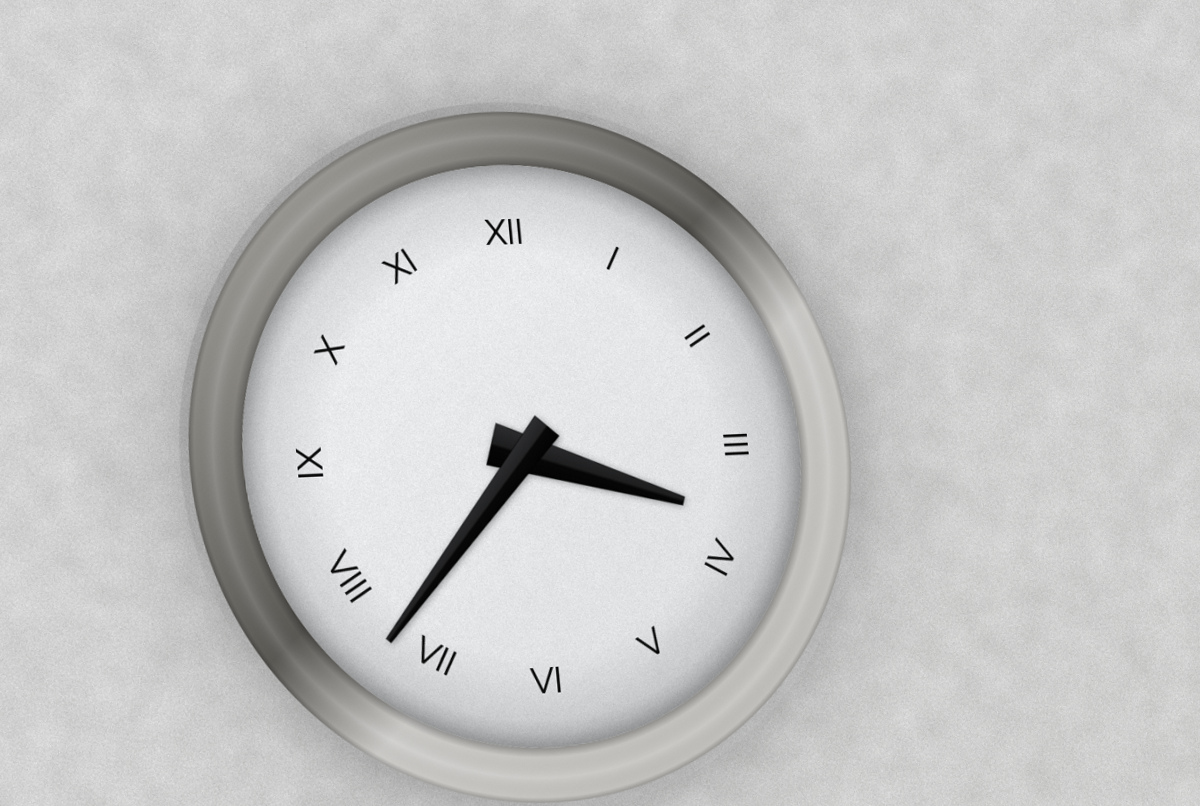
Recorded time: 3:37
